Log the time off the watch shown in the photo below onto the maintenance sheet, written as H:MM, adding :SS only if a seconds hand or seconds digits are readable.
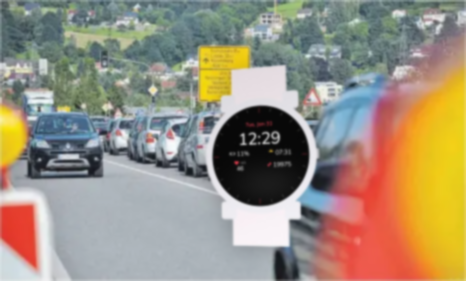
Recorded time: 12:29
